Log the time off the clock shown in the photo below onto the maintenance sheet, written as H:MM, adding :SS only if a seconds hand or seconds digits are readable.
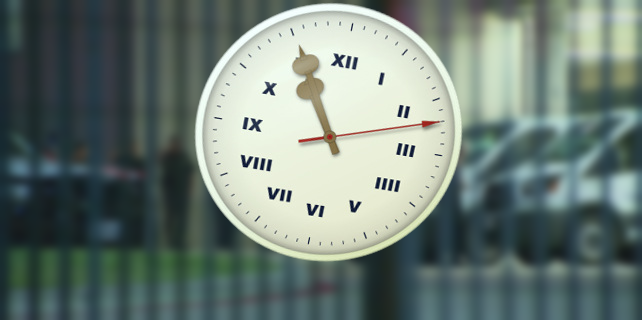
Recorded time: 10:55:12
